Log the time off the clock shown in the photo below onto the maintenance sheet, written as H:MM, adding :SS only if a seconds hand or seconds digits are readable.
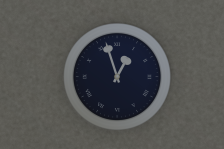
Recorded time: 12:57
